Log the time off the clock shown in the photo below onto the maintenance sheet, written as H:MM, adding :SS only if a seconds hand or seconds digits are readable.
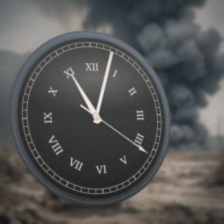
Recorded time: 11:03:21
